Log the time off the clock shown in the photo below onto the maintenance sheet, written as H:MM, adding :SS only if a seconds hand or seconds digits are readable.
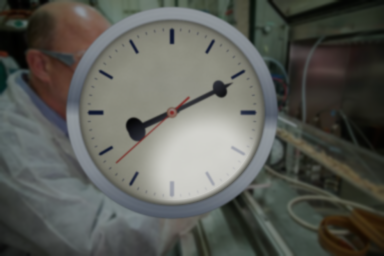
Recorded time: 8:10:38
